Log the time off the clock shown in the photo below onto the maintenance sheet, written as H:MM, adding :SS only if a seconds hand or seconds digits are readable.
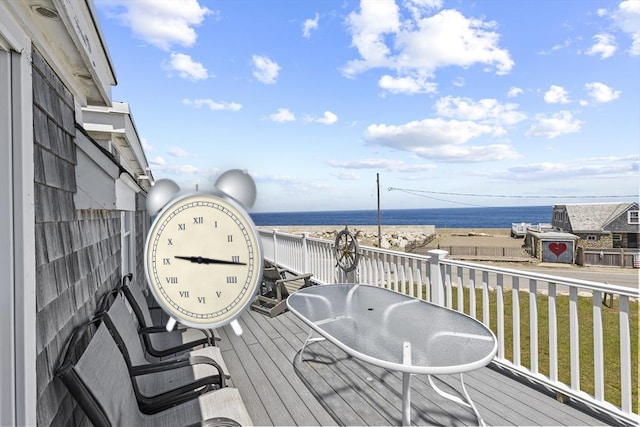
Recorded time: 9:16
